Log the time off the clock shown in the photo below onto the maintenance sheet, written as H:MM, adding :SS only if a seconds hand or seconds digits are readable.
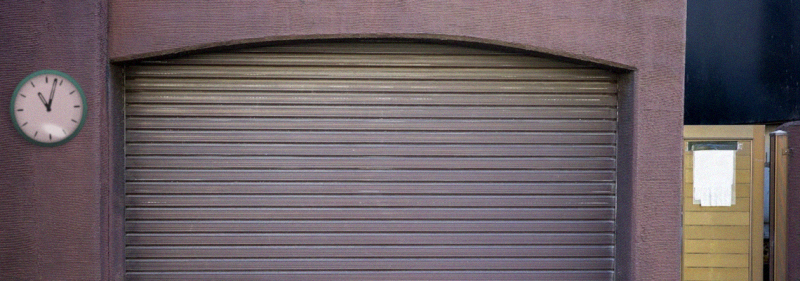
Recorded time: 11:03
